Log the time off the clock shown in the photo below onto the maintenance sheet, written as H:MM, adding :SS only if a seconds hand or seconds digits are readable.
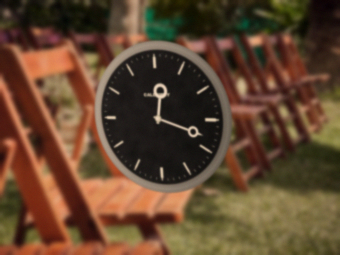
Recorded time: 12:18
